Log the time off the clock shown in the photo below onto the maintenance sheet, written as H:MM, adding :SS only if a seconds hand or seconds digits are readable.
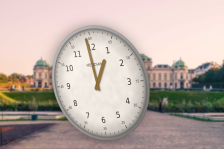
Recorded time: 12:59
